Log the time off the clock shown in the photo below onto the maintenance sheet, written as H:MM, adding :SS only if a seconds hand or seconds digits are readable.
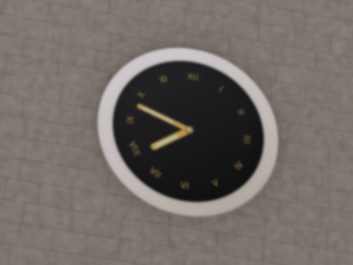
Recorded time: 7:48
